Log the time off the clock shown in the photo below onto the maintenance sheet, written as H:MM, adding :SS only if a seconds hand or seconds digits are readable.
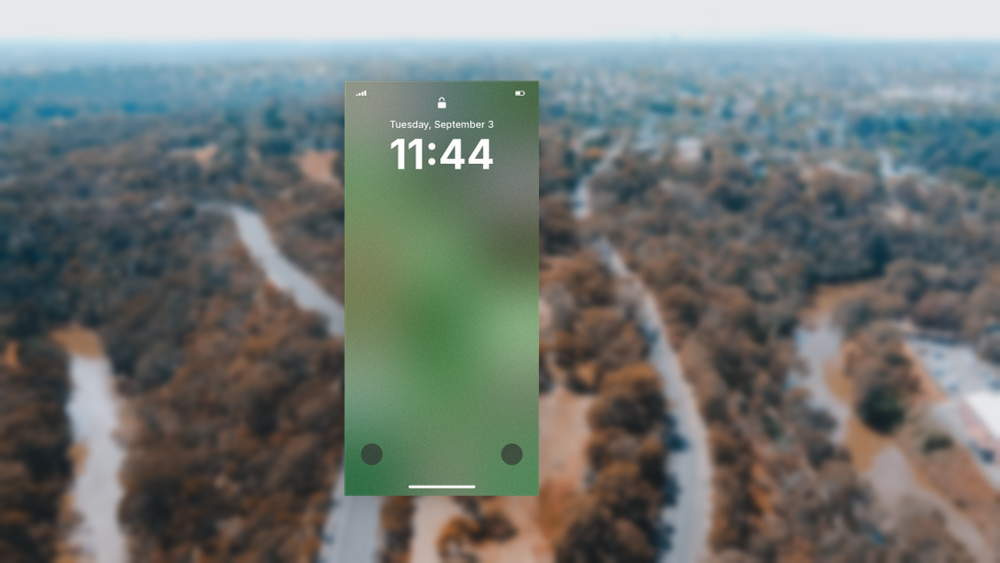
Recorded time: 11:44
